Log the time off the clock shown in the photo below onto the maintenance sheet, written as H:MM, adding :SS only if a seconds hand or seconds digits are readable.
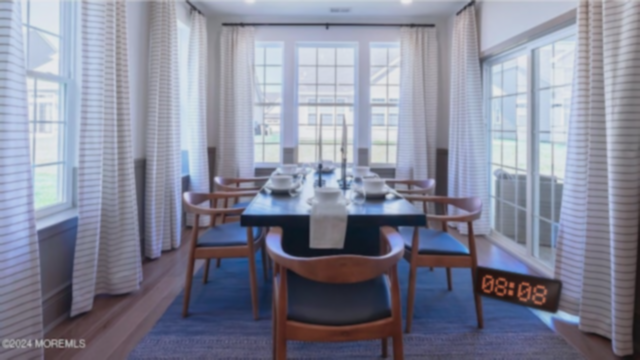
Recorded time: 8:08
